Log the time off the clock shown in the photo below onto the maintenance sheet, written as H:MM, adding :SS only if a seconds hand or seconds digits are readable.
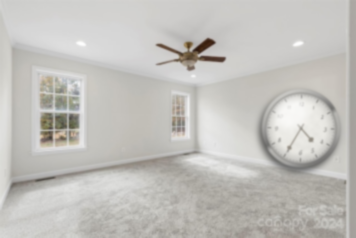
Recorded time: 4:35
